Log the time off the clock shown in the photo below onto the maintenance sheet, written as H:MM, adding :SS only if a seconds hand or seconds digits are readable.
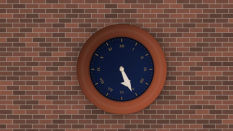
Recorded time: 5:26
